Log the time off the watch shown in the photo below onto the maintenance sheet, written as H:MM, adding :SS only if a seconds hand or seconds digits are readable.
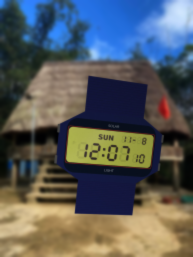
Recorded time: 12:07:10
